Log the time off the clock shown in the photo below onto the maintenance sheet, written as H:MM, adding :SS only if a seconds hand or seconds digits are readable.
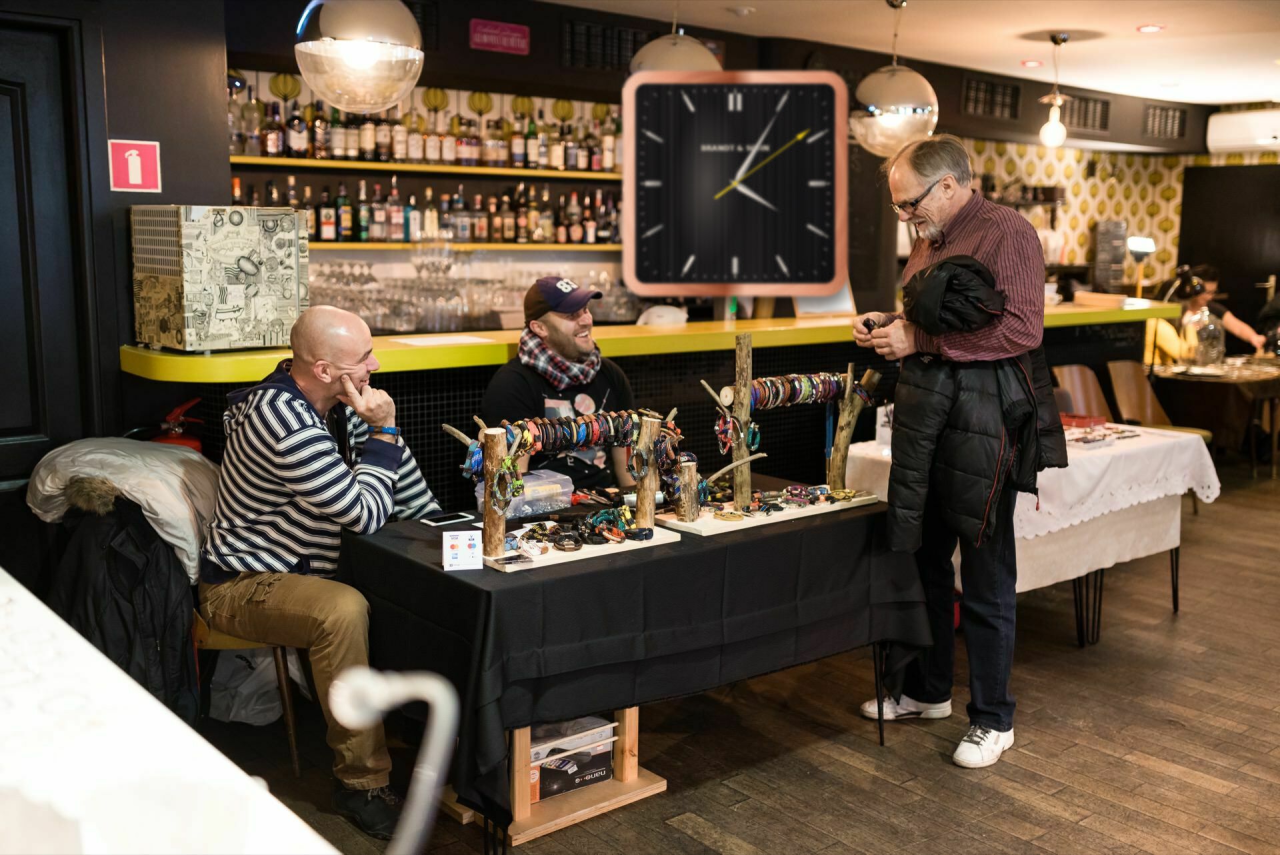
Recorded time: 4:05:09
